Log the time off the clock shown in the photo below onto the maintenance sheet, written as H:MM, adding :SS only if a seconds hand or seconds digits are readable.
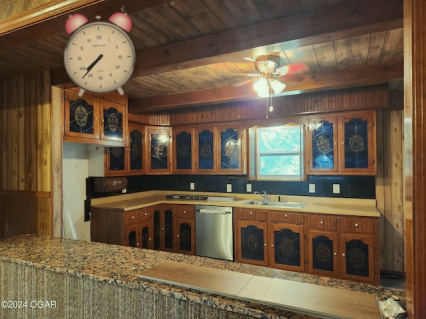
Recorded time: 7:37
